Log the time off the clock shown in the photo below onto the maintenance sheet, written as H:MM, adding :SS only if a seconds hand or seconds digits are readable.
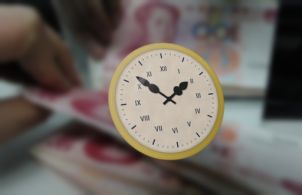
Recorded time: 1:52
